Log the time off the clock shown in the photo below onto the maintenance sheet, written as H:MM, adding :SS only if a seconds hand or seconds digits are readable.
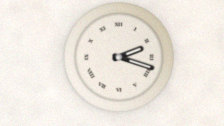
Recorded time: 2:18
